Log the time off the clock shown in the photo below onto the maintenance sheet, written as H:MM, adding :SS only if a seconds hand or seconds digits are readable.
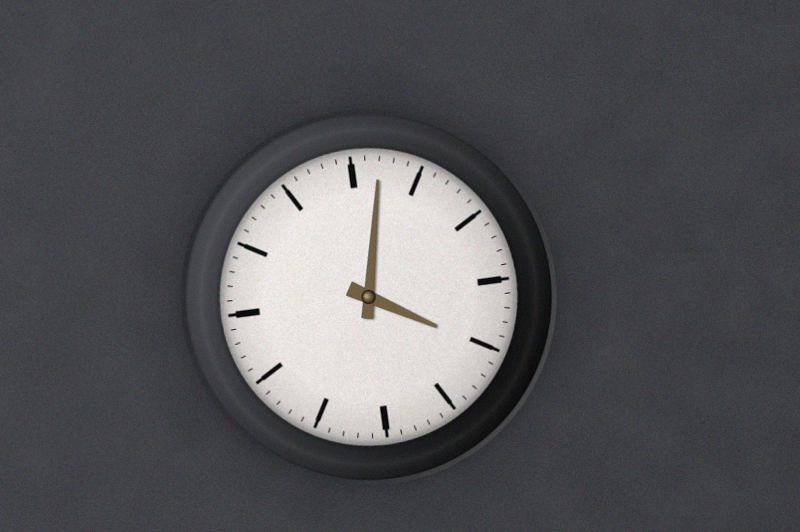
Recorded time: 4:02
